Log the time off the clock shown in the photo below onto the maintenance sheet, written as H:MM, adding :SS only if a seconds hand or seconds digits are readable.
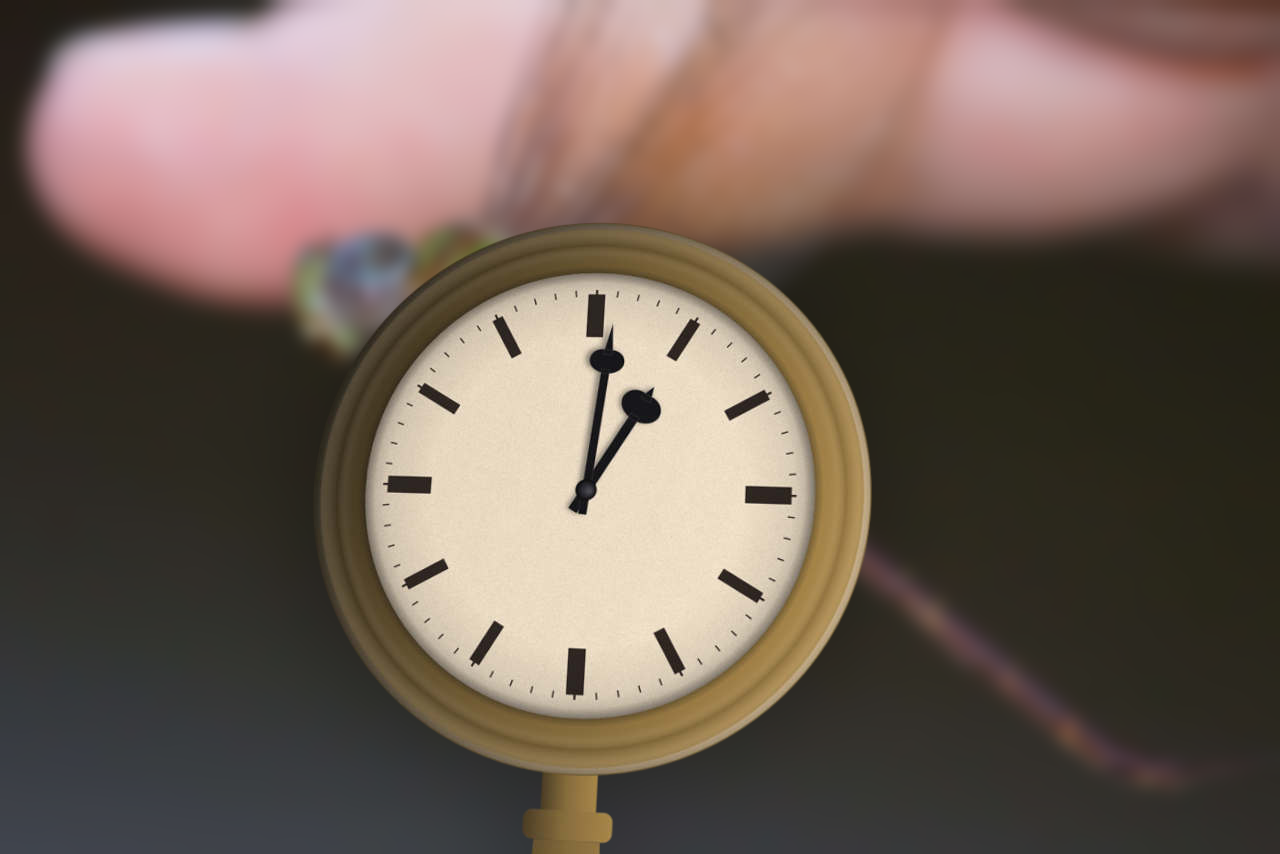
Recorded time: 1:01
